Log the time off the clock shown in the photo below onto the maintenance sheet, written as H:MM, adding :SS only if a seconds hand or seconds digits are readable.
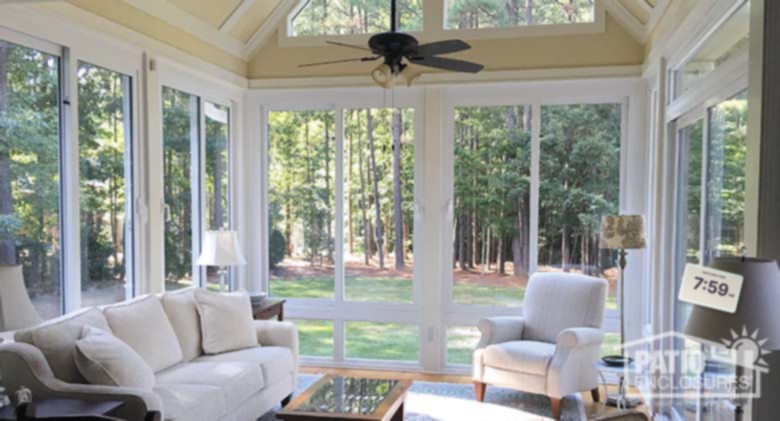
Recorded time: 7:59
